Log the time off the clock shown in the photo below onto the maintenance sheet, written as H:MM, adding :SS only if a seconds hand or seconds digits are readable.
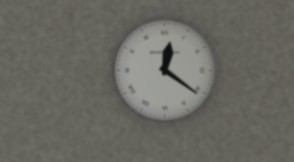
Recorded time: 12:21
